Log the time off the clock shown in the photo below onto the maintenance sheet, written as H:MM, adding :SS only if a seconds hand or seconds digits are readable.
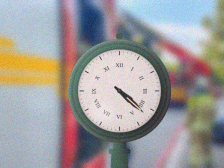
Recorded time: 4:22
